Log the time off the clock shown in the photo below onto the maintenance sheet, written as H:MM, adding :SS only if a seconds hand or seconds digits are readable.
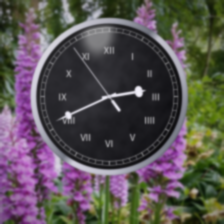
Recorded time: 2:40:54
